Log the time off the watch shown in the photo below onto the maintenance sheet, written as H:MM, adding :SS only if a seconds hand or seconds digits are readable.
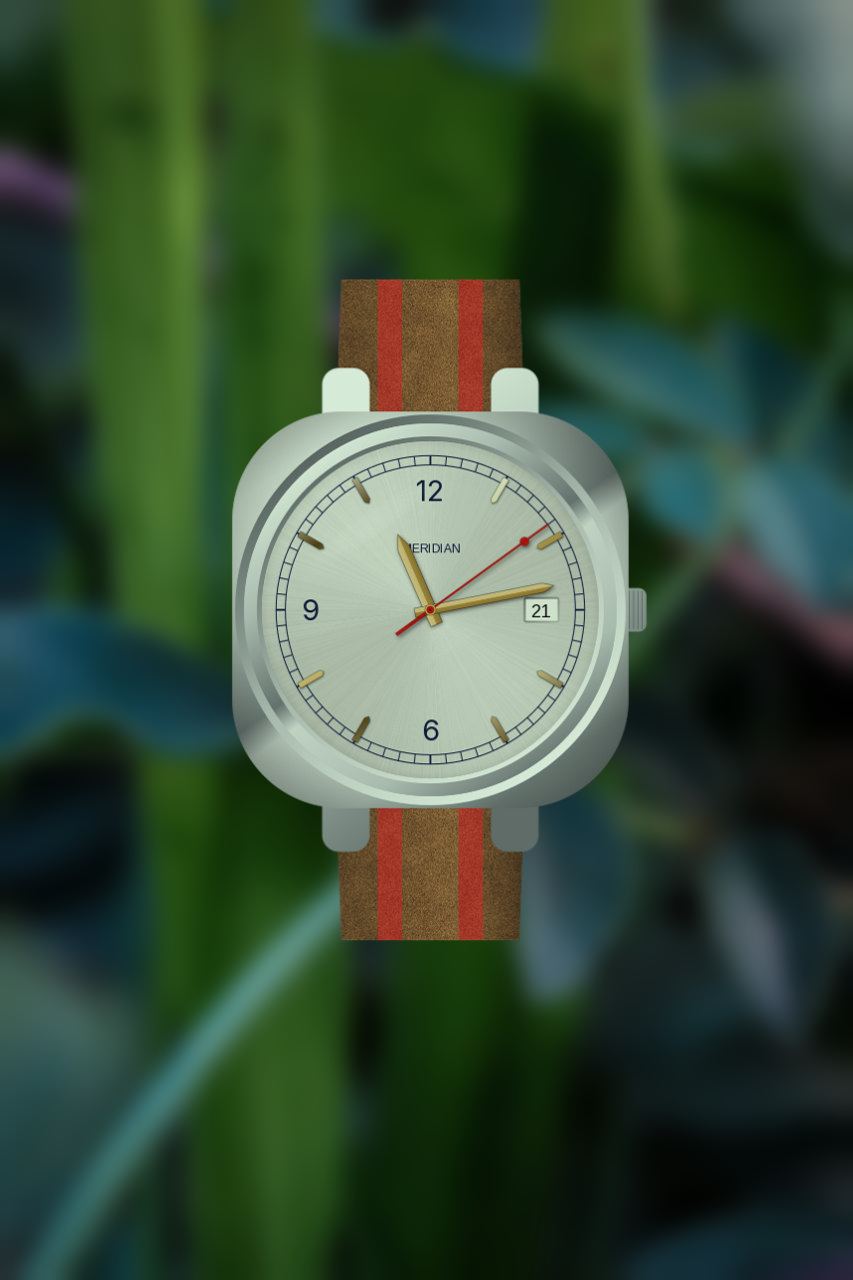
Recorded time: 11:13:09
